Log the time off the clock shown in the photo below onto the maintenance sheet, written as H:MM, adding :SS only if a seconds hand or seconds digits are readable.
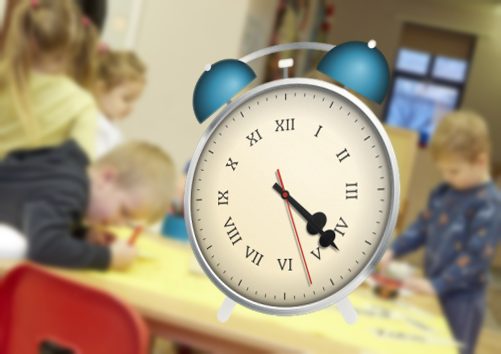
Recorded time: 4:22:27
